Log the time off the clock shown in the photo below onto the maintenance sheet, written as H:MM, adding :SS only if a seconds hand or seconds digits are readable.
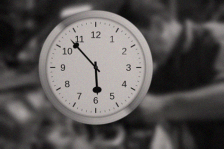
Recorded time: 5:53
